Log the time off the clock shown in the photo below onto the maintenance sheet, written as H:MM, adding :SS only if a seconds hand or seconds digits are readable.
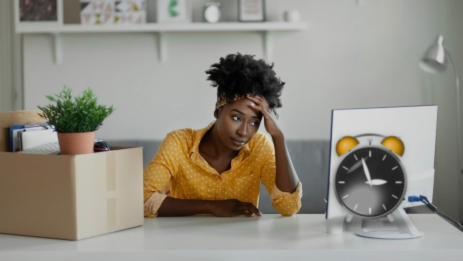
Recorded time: 2:57
